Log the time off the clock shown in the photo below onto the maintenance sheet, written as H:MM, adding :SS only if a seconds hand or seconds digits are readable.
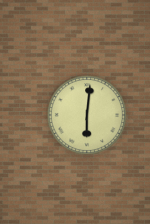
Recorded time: 6:01
